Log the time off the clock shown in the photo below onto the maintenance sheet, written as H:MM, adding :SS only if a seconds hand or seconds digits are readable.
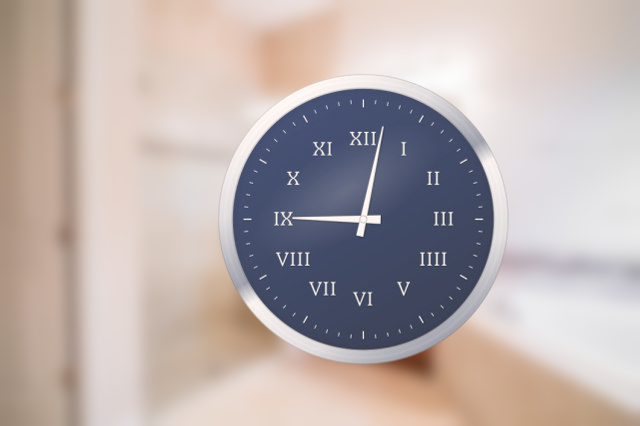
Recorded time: 9:02
